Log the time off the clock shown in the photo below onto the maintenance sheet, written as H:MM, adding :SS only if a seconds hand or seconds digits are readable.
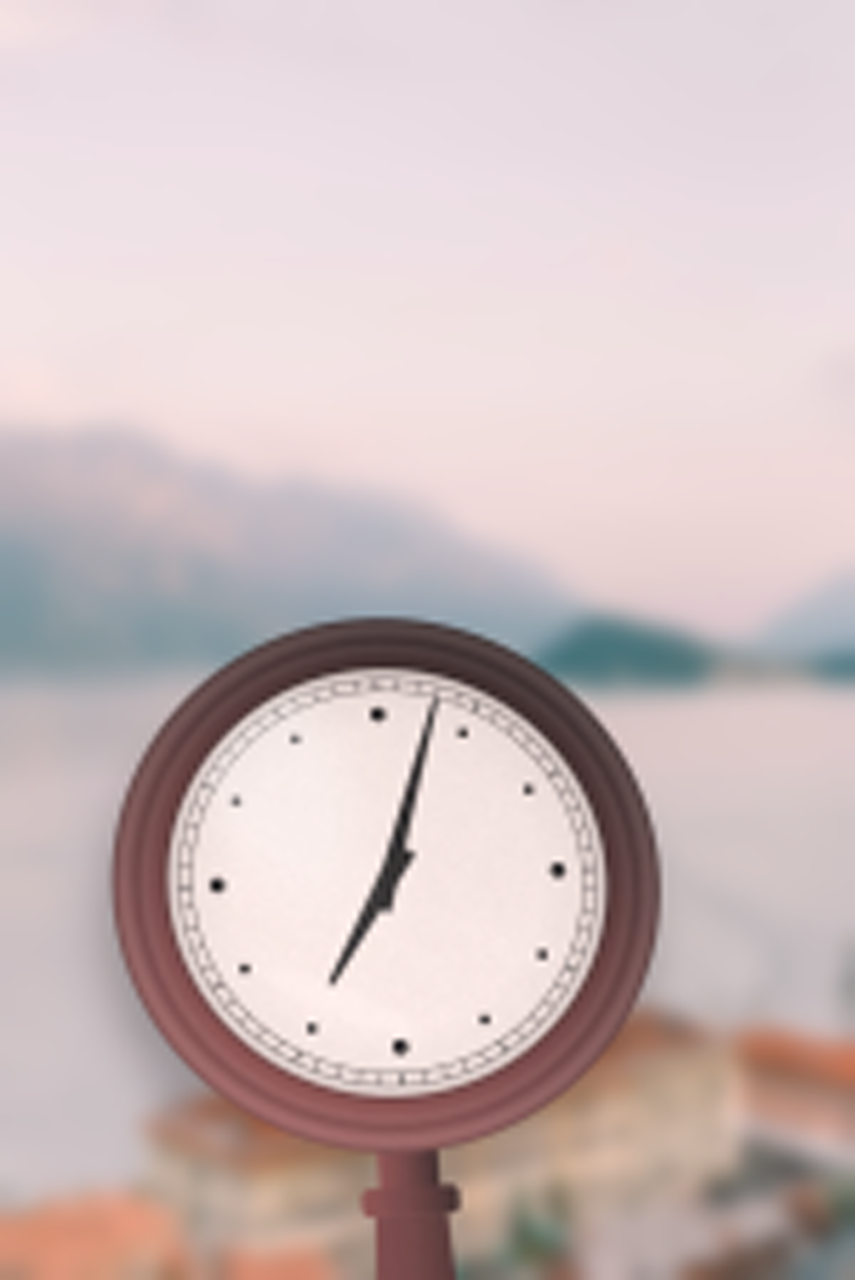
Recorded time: 7:03
